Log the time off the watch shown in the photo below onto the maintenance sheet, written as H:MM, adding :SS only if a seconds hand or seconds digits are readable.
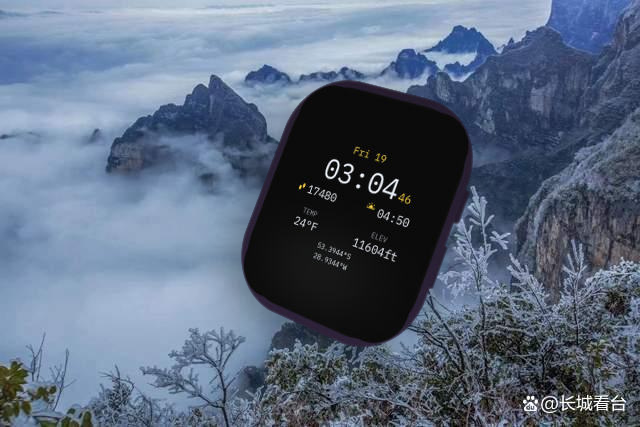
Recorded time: 3:04:46
